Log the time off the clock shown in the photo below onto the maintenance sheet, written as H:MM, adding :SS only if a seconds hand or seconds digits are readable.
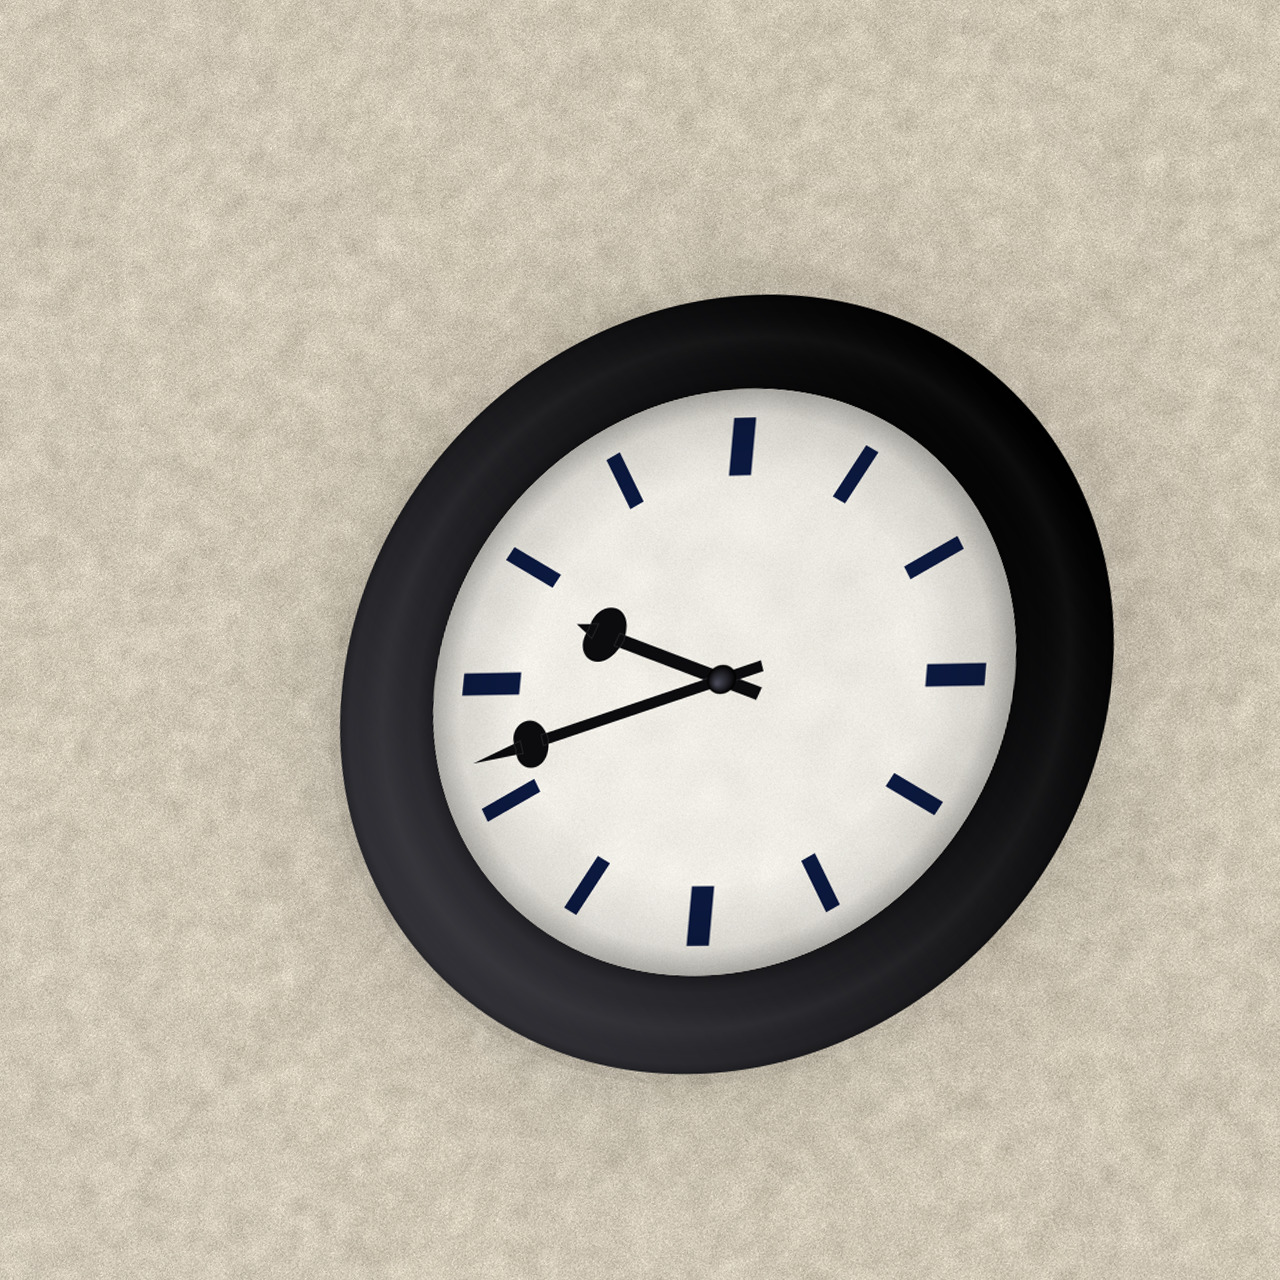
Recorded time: 9:42
